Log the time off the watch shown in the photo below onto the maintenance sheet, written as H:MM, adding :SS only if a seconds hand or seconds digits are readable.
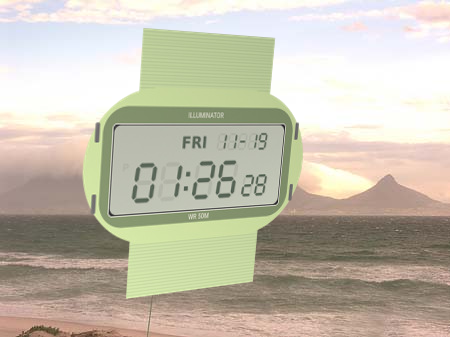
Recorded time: 1:26:28
